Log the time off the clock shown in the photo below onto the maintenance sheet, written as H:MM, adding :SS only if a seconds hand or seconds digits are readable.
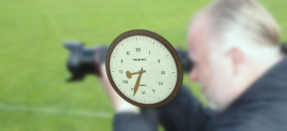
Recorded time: 8:34
